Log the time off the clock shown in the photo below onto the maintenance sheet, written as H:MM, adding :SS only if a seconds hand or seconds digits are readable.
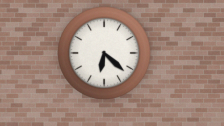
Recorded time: 6:22
